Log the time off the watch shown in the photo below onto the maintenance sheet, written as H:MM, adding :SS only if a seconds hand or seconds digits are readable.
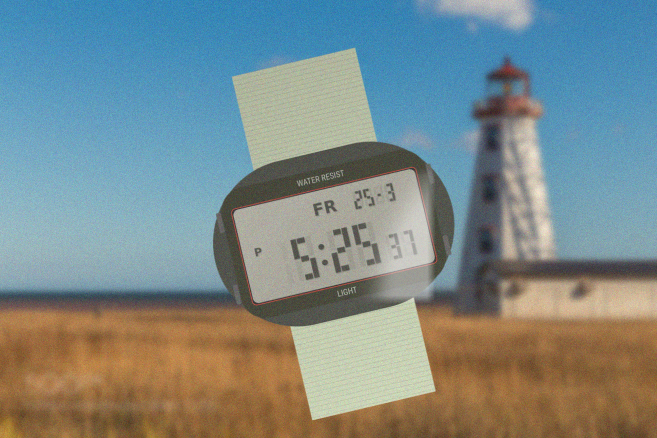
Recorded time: 5:25:37
